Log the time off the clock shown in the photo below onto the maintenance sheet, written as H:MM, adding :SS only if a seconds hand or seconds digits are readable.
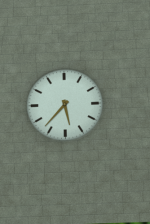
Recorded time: 5:37
